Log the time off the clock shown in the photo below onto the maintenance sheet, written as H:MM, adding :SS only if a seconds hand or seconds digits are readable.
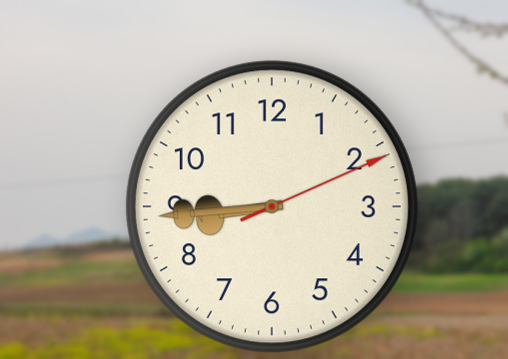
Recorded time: 8:44:11
